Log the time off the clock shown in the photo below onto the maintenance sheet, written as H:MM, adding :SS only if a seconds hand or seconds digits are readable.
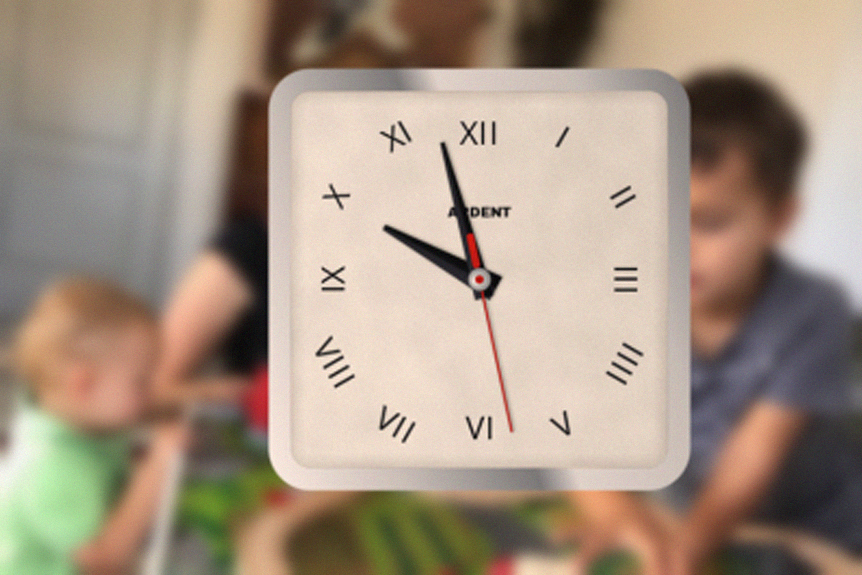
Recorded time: 9:57:28
